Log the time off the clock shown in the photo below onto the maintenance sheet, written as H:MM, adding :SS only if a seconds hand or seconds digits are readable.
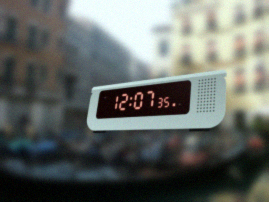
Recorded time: 12:07:35
